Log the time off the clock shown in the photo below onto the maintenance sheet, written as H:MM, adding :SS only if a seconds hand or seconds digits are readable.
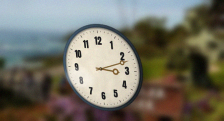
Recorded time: 3:12
